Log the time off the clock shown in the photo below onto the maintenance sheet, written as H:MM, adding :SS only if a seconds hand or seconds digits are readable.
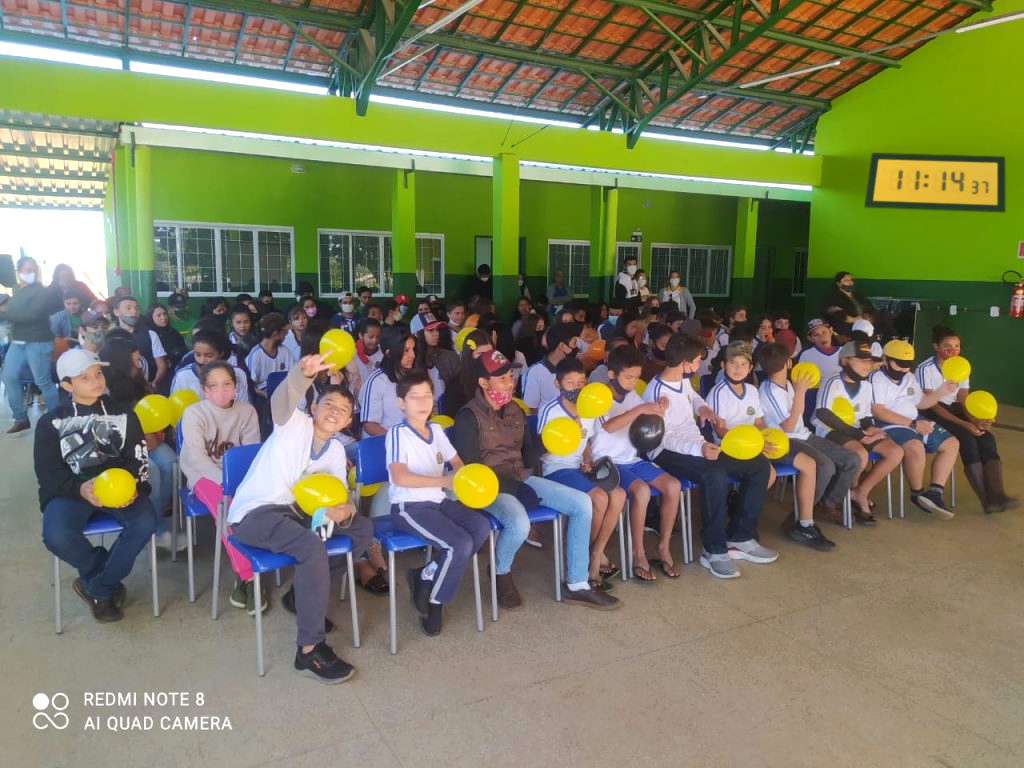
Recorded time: 11:14:37
